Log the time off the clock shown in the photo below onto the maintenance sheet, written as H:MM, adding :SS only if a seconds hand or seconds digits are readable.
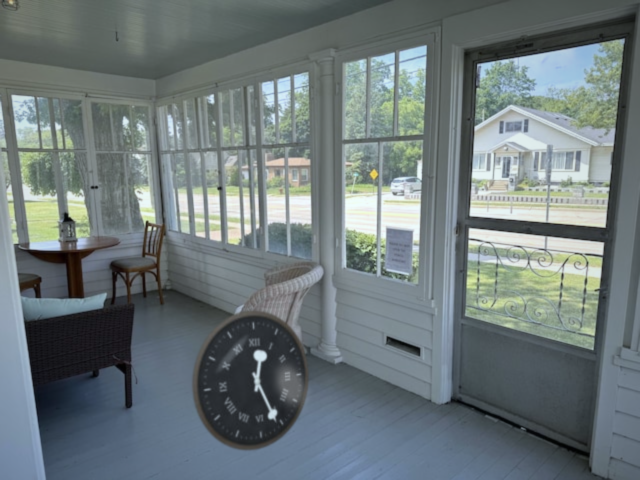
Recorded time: 12:26
